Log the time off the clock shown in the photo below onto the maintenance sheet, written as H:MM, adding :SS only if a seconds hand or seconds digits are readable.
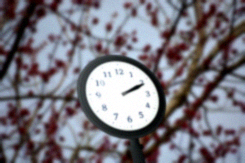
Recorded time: 2:11
